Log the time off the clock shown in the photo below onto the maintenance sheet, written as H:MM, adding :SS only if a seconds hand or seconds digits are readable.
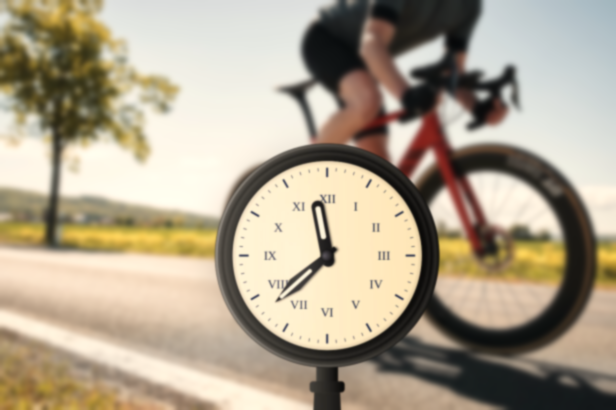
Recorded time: 11:38
